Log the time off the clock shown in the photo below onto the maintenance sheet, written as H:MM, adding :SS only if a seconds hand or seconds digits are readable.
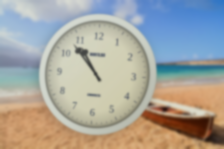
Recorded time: 10:53
